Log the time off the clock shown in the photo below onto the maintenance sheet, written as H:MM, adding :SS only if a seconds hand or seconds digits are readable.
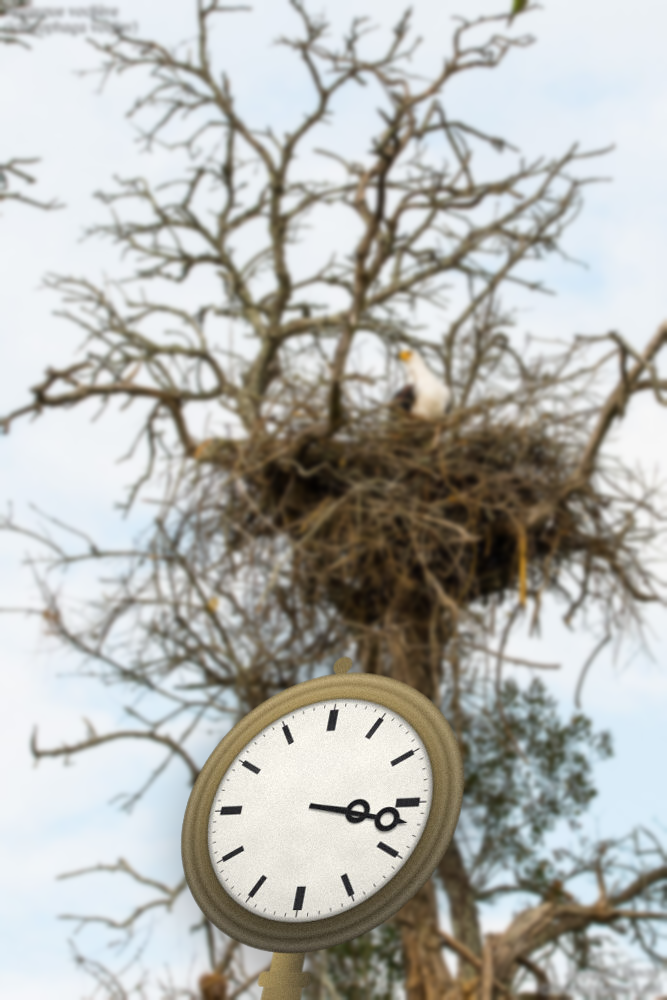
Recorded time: 3:17
